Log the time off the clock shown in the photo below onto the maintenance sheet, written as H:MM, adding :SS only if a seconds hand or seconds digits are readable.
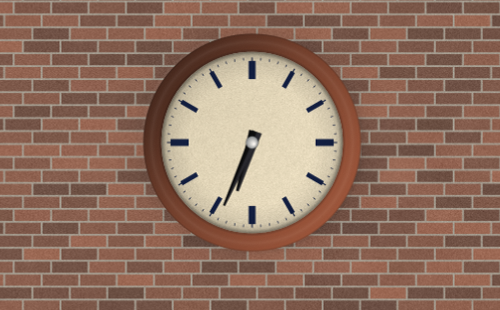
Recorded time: 6:34
